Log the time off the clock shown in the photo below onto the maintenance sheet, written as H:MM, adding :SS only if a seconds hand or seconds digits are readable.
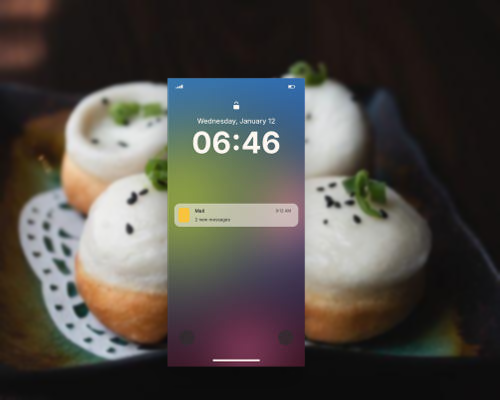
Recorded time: 6:46
